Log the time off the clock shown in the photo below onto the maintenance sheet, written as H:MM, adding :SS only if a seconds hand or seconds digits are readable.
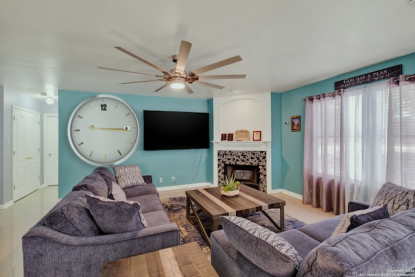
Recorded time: 9:16
